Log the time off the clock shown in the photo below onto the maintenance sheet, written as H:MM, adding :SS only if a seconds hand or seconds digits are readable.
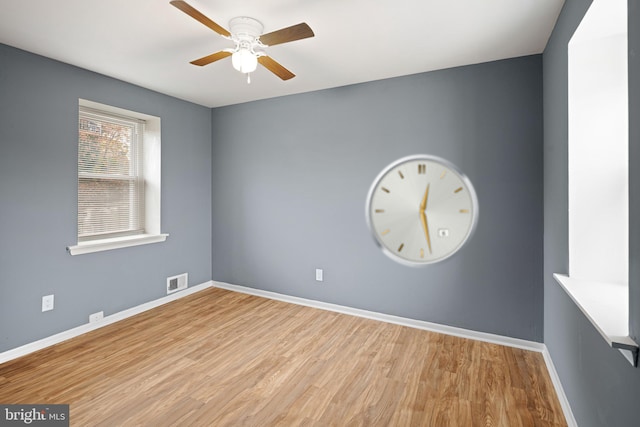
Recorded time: 12:28
